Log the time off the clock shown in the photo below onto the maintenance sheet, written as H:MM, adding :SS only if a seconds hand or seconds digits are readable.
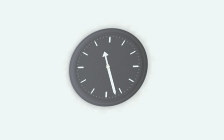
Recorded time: 11:27
